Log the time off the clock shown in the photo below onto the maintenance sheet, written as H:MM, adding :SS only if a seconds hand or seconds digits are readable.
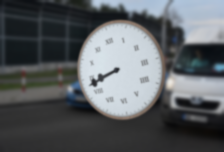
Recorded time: 8:43
